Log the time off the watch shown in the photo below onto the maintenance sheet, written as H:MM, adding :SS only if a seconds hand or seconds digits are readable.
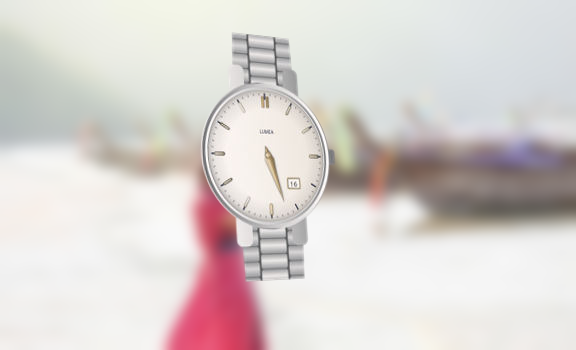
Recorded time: 5:27
